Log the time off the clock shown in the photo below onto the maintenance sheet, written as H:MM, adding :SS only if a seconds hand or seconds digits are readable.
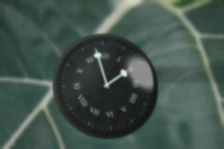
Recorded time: 1:58
